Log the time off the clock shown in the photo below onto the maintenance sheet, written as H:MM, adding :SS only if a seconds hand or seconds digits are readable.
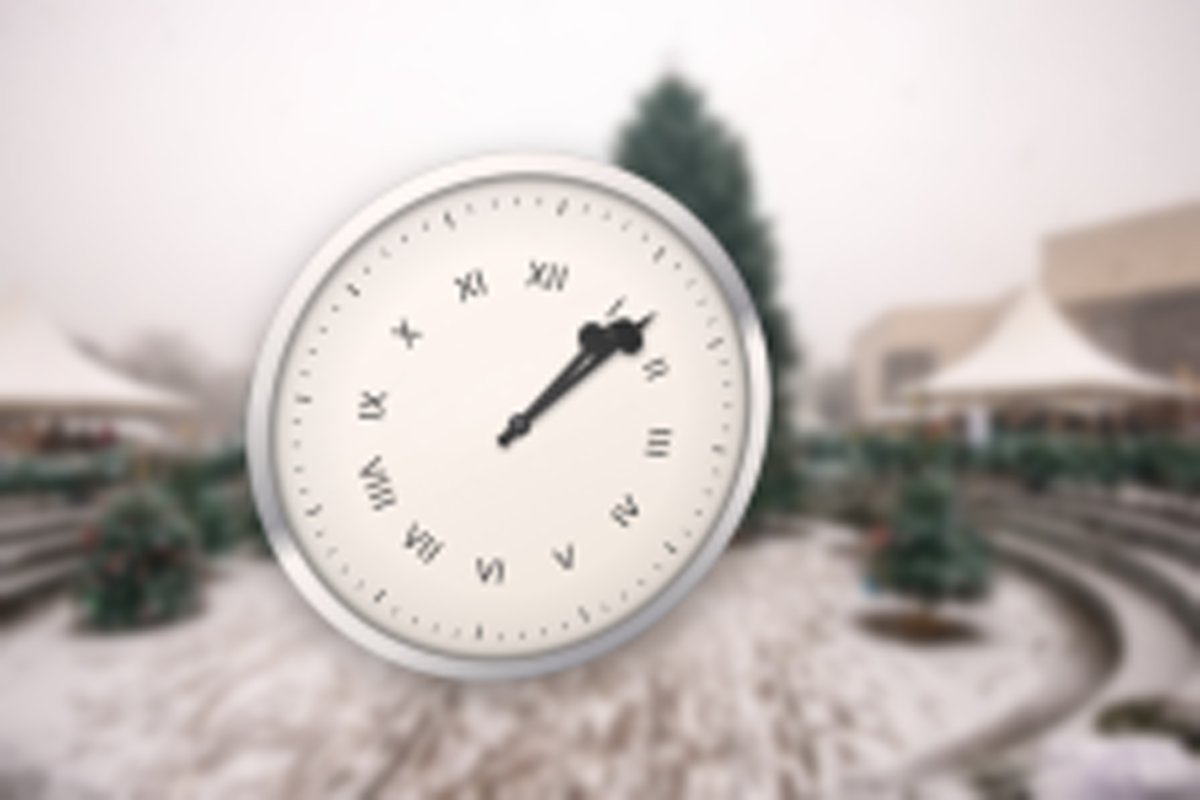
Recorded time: 1:07
